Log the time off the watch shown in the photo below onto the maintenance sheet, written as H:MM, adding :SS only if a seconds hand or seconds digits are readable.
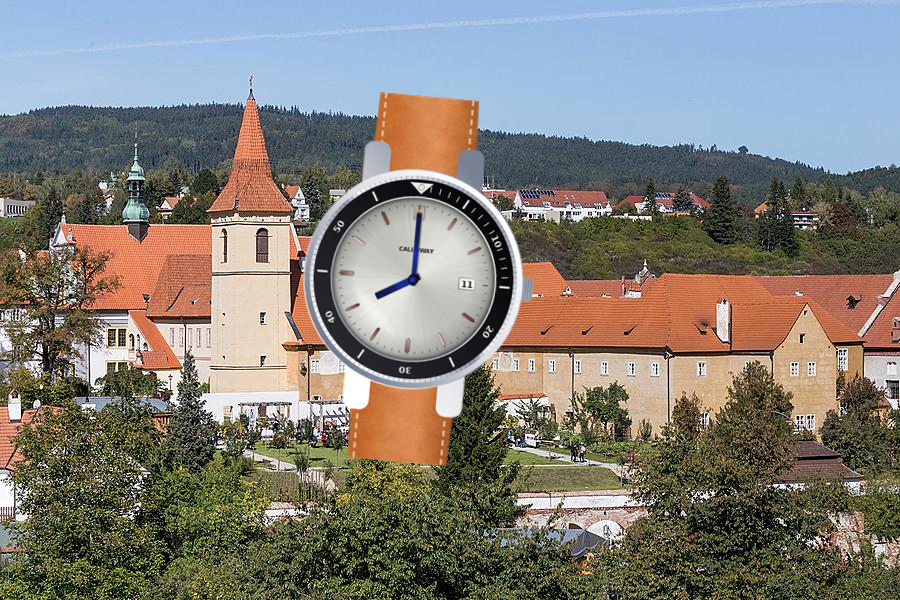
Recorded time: 8:00
